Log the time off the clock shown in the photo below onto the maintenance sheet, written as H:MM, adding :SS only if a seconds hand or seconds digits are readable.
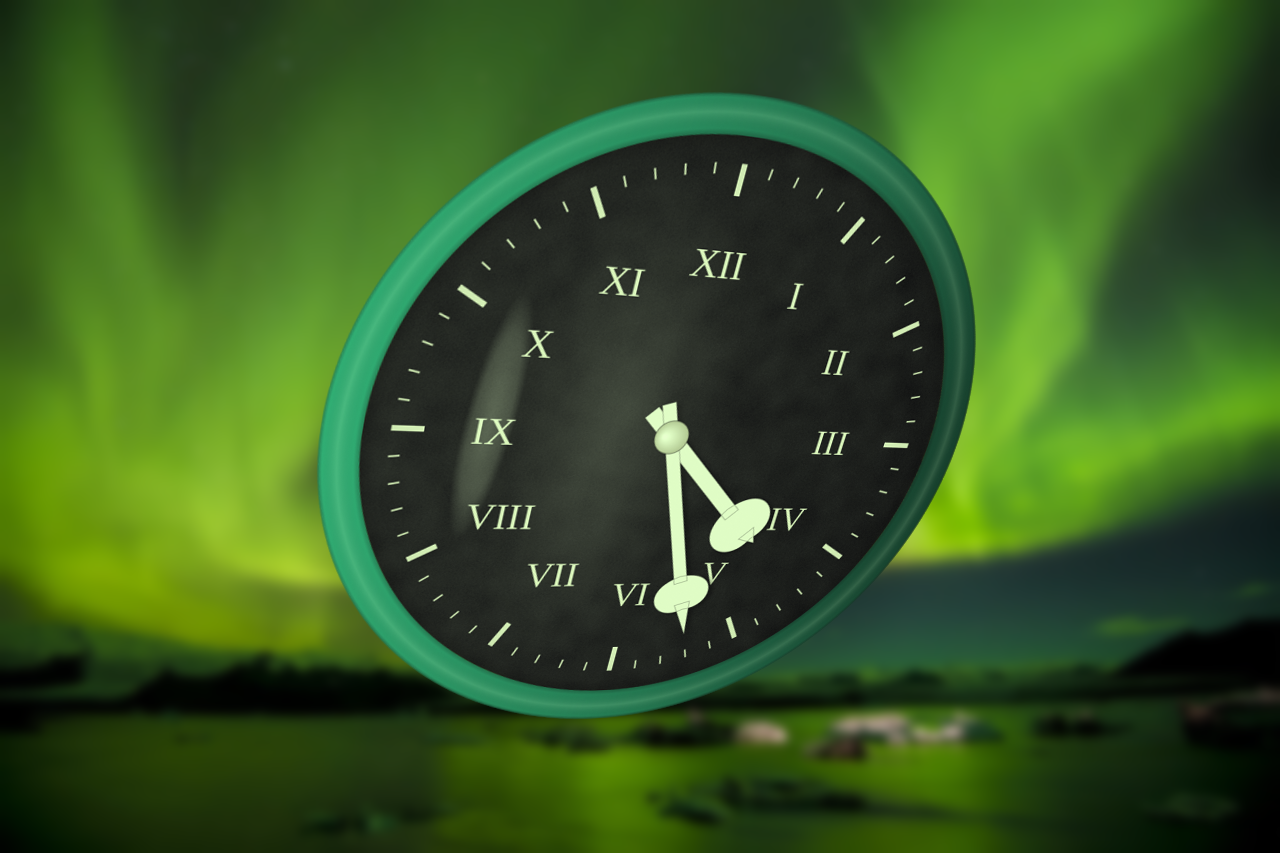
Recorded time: 4:27
